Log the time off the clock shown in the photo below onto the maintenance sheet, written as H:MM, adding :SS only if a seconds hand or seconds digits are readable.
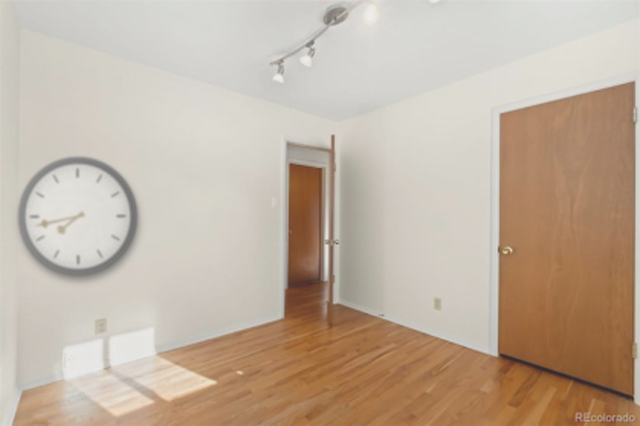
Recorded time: 7:43
